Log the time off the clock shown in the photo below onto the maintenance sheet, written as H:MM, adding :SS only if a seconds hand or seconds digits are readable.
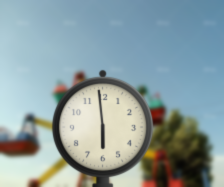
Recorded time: 5:59
